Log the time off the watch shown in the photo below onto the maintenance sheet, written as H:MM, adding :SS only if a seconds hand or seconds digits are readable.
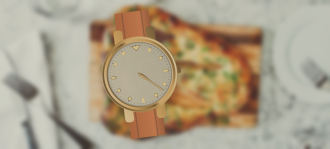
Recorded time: 4:22
